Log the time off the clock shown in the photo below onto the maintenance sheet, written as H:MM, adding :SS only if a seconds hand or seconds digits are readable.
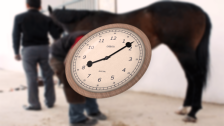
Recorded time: 8:08
